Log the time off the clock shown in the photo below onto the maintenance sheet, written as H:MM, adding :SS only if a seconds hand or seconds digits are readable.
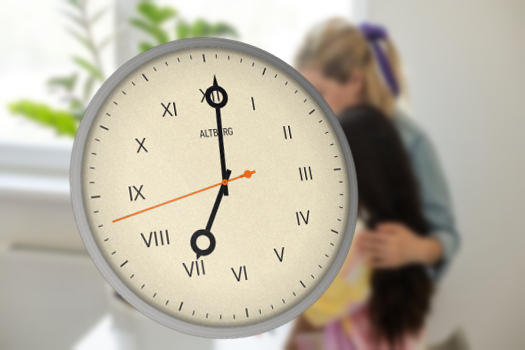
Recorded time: 7:00:43
